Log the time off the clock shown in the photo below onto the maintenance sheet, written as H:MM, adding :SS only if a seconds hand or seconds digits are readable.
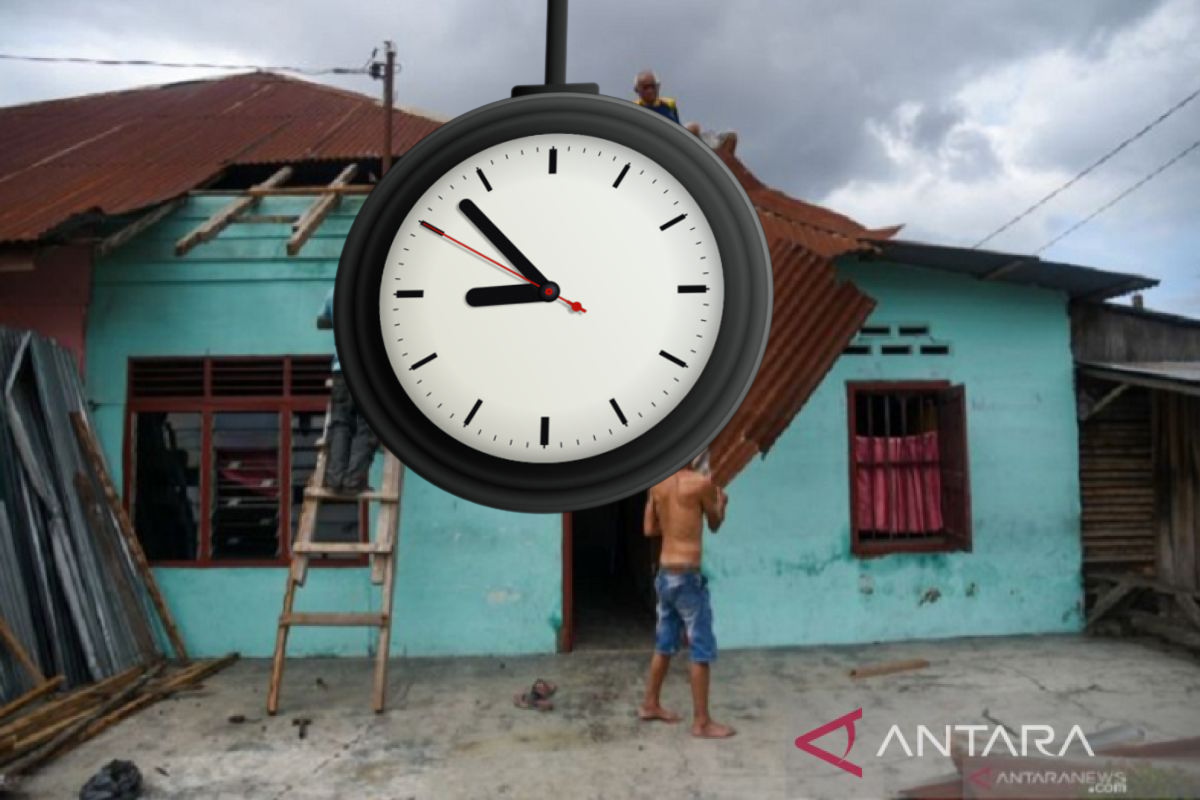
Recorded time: 8:52:50
